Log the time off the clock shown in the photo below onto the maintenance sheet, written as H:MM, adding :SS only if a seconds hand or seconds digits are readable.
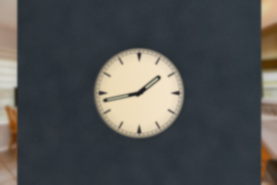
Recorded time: 1:43
